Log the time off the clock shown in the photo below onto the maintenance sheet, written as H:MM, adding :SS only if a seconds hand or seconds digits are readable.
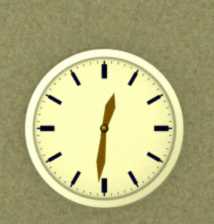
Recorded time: 12:31
